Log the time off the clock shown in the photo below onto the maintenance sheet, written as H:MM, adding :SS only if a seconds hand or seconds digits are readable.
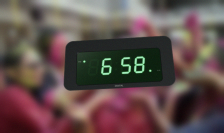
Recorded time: 6:58
